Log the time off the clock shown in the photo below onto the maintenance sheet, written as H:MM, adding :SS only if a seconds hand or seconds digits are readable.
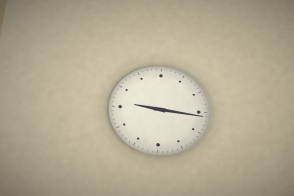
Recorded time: 9:16
